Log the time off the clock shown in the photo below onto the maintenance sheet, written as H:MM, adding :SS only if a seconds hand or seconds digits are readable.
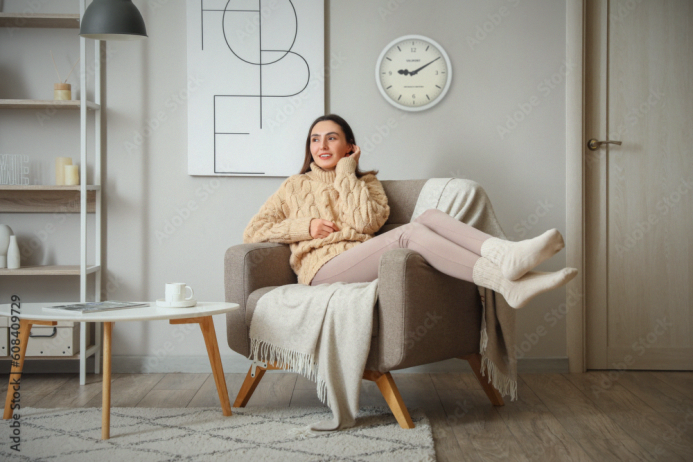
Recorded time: 9:10
